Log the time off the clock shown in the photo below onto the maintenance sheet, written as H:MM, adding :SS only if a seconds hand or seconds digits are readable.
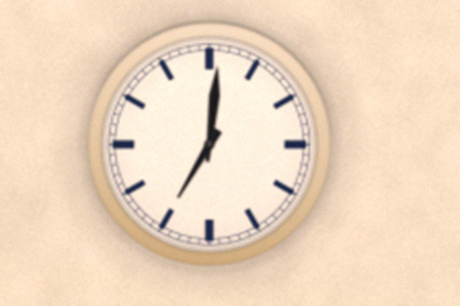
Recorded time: 7:01
